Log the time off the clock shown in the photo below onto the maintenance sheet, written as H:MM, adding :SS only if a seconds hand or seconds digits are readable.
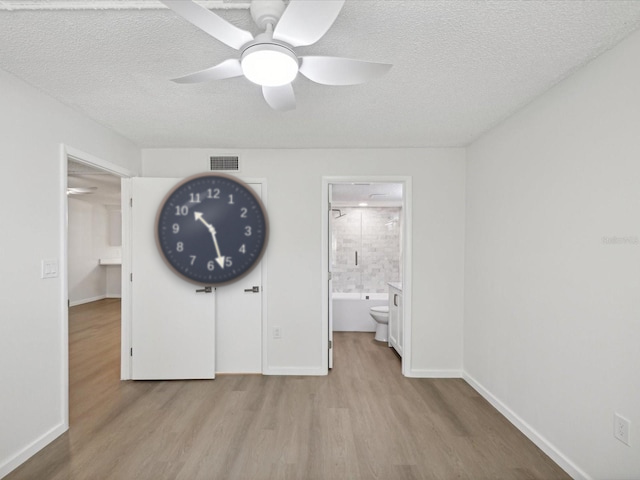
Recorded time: 10:27
